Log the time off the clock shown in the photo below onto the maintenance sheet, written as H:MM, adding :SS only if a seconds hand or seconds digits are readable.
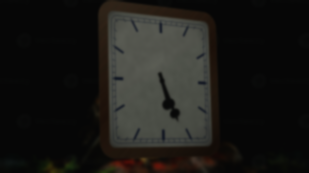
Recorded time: 5:26
